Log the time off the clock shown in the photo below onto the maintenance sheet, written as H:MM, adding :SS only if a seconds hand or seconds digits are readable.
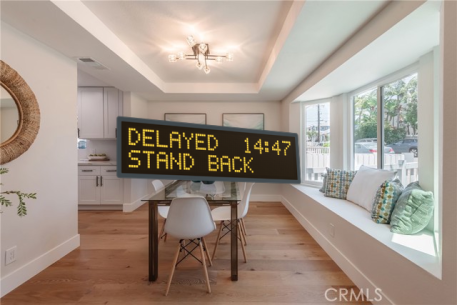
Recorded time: 14:47
